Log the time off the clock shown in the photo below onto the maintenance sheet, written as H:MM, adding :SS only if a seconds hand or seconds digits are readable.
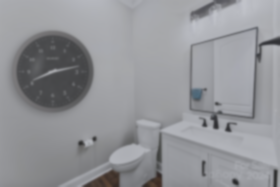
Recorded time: 8:13
